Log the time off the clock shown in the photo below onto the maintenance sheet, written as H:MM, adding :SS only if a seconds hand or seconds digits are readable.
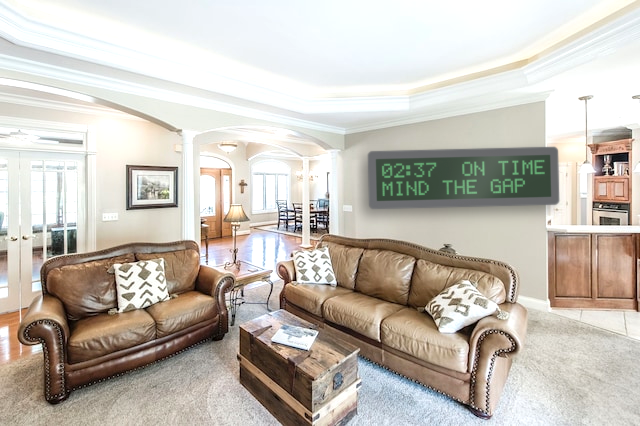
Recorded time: 2:37
